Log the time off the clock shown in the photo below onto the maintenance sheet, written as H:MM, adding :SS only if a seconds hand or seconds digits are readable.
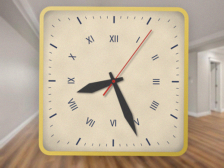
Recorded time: 8:26:06
